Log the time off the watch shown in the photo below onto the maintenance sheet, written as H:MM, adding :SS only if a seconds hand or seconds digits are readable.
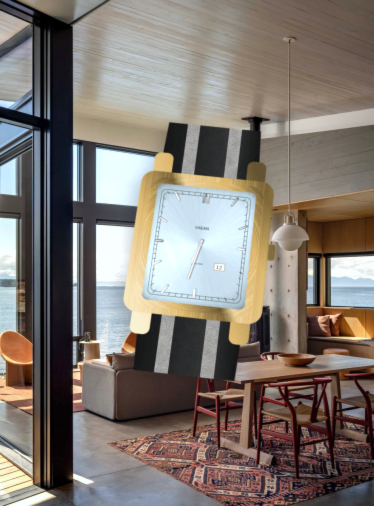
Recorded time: 6:32
